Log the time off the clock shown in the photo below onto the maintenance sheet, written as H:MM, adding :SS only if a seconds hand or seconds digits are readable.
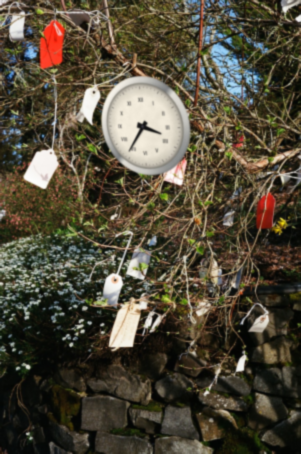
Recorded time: 3:36
